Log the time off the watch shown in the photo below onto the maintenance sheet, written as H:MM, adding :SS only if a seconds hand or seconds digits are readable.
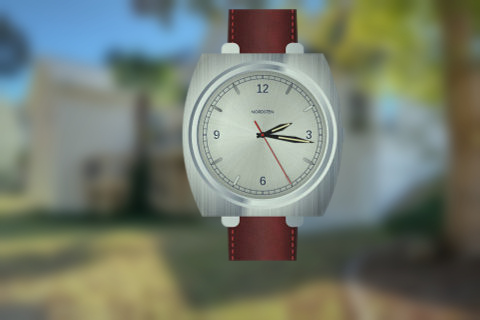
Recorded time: 2:16:25
